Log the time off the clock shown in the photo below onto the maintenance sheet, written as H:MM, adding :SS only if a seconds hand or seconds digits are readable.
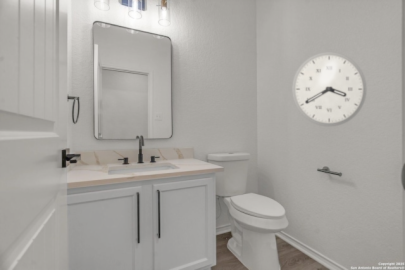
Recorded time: 3:40
